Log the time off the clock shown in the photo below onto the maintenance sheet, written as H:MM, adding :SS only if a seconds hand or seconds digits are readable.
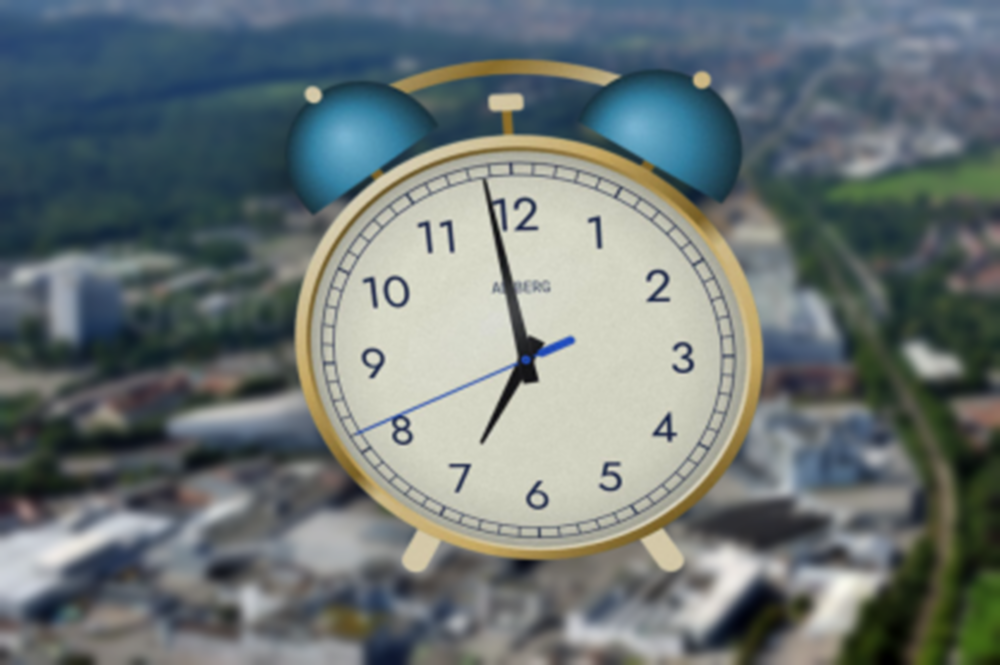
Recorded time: 6:58:41
